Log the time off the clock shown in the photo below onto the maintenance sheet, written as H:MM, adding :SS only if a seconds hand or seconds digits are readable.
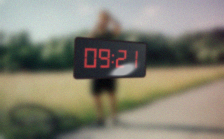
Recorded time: 9:21
